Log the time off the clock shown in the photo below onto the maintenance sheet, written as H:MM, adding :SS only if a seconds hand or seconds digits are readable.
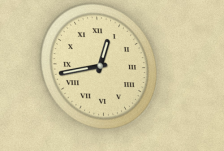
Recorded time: 12:43
